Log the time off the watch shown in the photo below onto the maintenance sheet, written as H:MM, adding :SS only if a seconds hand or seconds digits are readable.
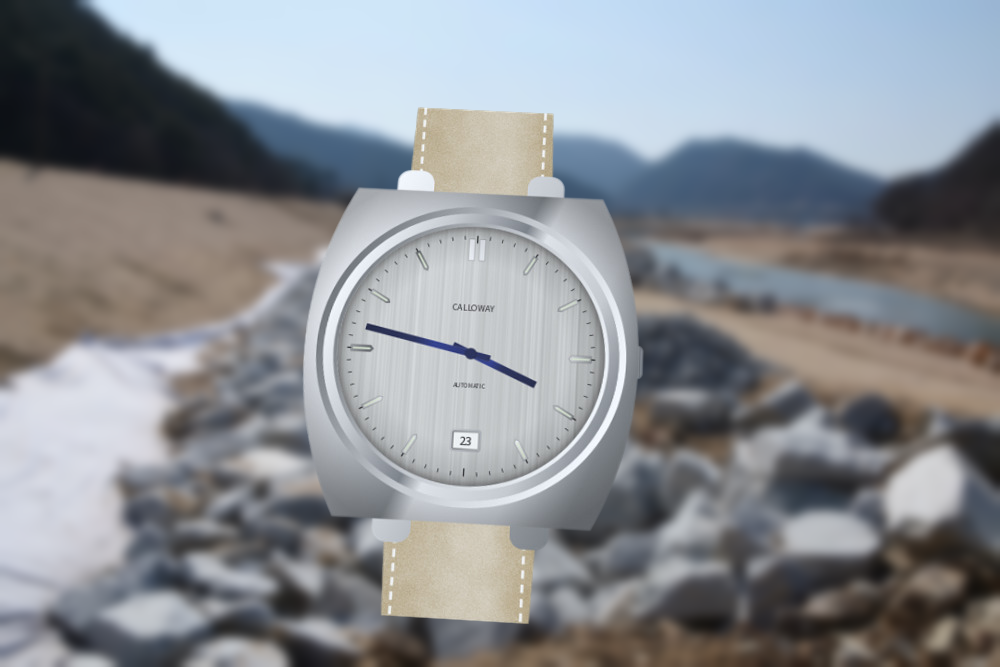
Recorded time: 3:47
